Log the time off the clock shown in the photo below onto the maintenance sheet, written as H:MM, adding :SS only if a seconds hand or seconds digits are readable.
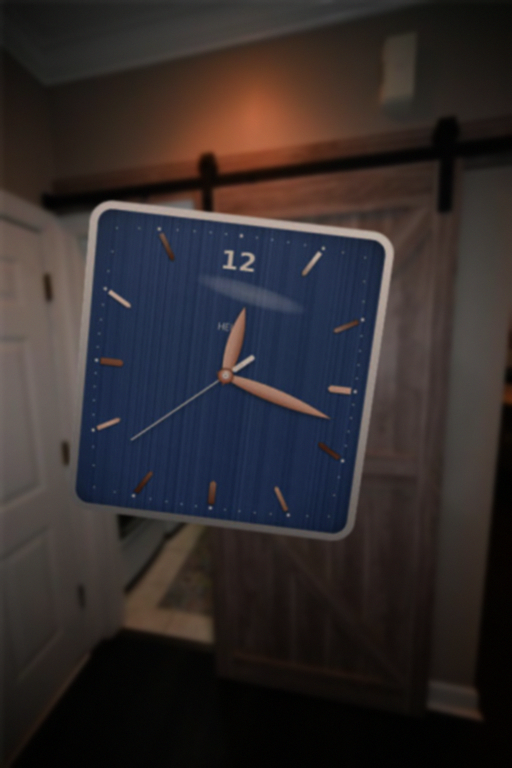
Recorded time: 12:17:38
